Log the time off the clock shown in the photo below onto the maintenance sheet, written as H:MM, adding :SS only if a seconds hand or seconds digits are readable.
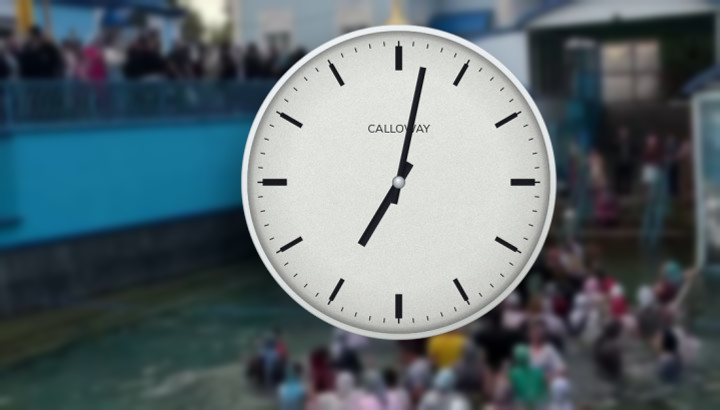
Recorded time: 7:02
